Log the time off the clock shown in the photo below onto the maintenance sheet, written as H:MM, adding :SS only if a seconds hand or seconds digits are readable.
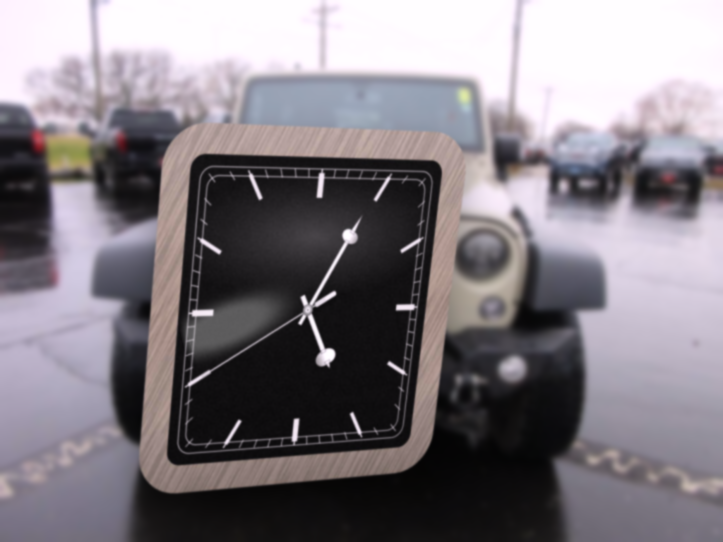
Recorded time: 5:04:40
